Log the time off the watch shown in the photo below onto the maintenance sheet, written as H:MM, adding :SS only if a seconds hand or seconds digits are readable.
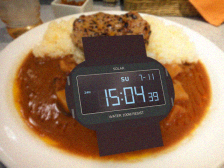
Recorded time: 15:04:39
